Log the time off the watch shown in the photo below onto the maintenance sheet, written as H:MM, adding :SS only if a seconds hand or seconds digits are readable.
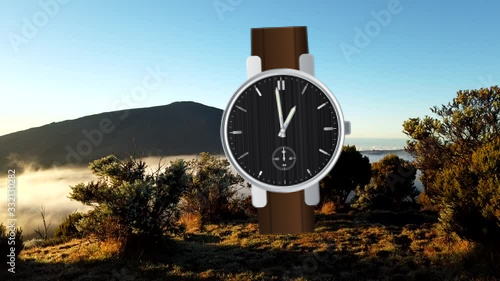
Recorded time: 12:59
